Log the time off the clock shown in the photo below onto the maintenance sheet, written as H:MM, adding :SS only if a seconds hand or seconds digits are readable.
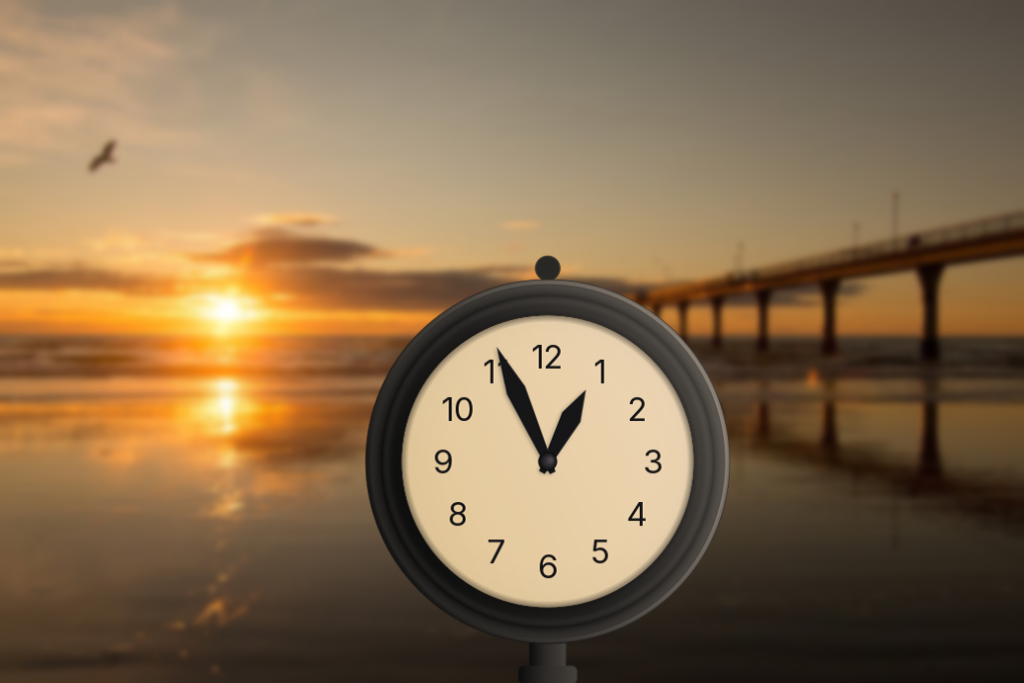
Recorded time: 12:56
